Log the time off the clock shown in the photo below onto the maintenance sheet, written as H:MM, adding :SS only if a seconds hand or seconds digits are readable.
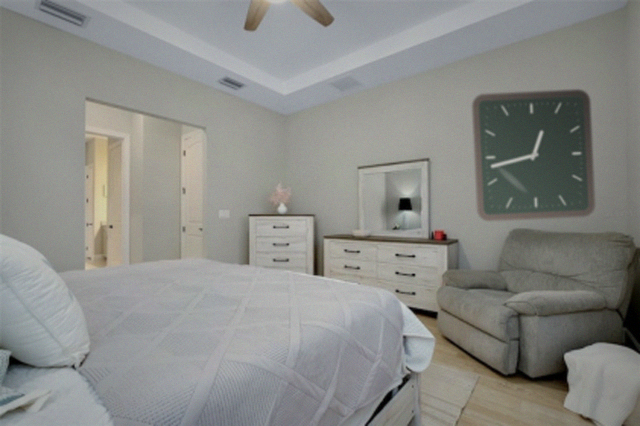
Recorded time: 12:43
